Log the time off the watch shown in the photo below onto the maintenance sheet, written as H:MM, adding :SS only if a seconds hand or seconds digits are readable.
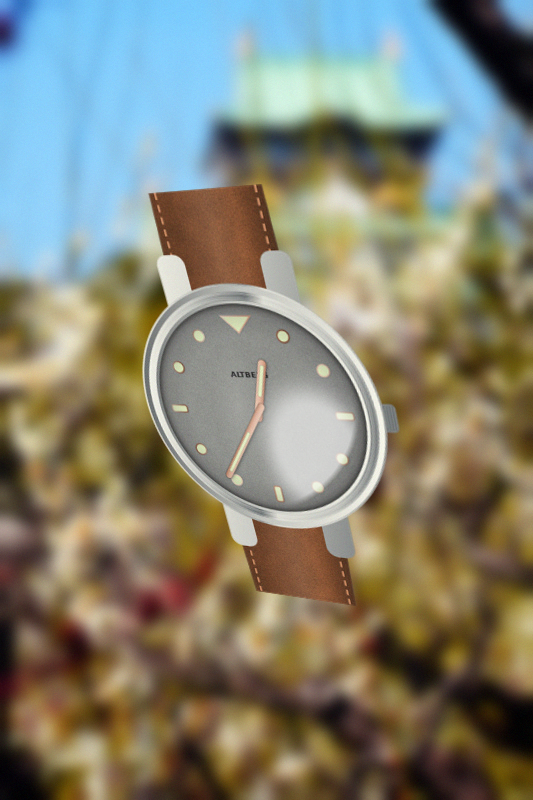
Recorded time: 12:36
